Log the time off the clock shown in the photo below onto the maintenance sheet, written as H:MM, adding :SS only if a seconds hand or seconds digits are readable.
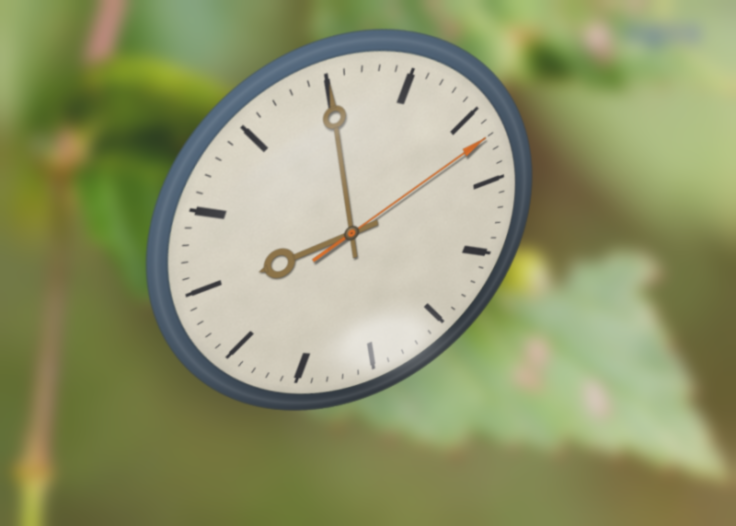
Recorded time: 7:55:07
